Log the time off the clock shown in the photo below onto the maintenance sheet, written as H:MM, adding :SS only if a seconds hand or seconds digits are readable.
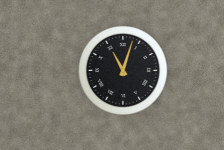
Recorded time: 11:03
